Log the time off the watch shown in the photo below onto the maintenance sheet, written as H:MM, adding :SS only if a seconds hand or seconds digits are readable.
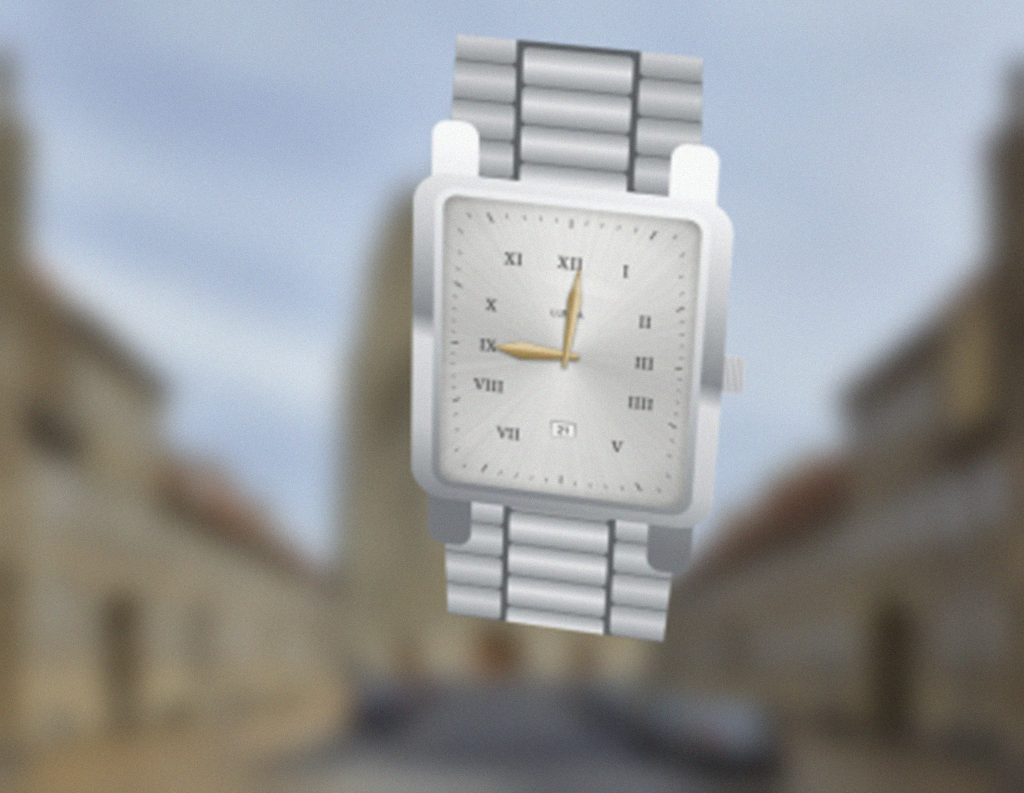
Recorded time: 9:01
